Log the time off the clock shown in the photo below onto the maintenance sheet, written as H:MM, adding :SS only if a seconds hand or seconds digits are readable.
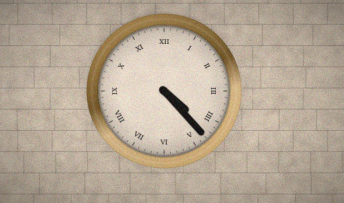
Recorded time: 4:23
